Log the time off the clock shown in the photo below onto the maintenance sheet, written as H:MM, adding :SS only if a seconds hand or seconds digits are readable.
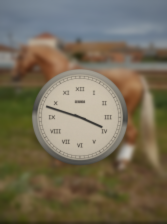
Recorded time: 3:48
